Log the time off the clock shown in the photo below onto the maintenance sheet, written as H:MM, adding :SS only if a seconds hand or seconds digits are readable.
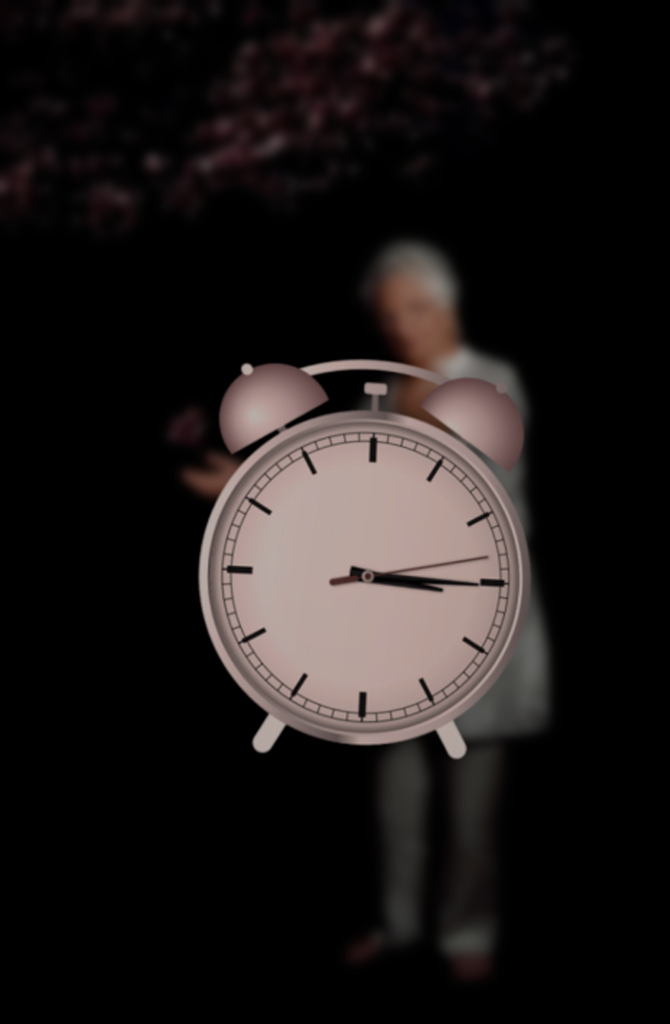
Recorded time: 3:15:13
